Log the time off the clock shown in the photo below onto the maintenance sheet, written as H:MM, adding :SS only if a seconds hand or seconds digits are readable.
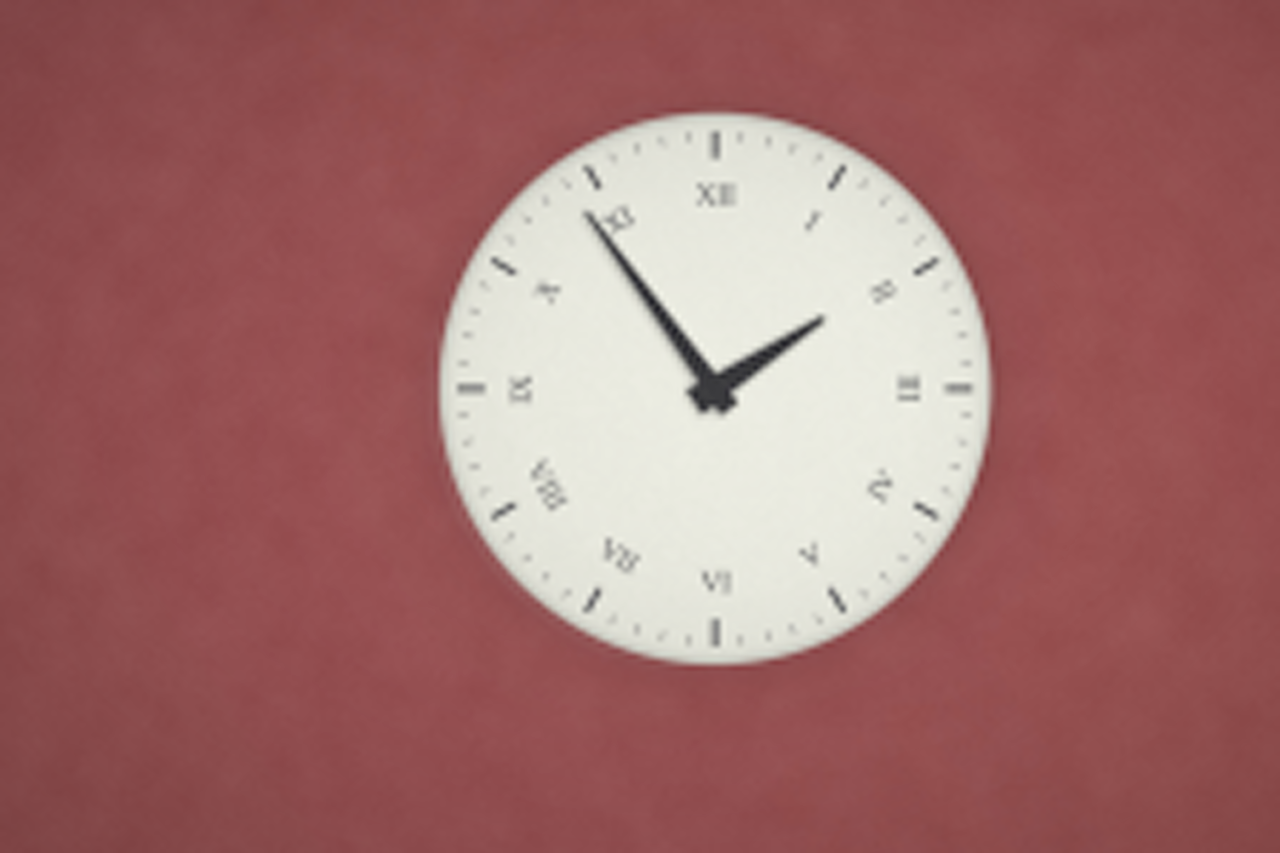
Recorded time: 1:54
